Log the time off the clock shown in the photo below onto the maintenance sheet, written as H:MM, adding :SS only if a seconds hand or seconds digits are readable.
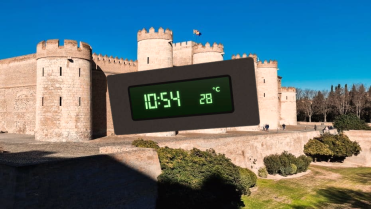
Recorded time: 10:54
